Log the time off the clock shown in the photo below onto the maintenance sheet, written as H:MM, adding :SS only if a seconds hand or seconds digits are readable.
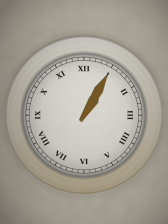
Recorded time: 1:05
